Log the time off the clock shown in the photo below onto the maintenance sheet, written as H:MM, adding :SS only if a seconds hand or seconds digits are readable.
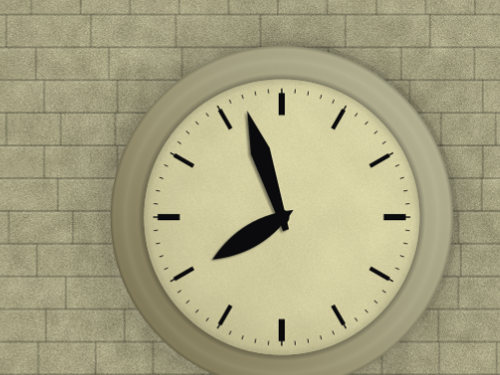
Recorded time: 7:57
